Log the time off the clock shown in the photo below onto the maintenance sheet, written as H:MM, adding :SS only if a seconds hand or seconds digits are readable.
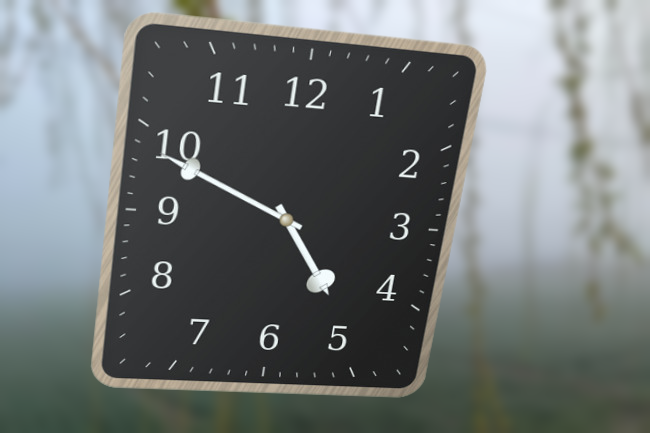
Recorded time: 4:49
